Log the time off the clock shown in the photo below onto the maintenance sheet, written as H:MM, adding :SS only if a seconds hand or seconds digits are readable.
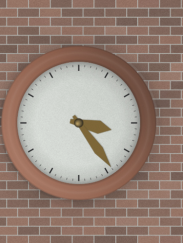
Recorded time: 3:24
